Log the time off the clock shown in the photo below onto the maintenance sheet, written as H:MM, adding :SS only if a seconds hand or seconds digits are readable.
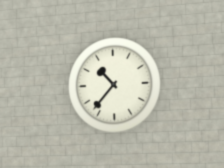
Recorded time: 10:37
